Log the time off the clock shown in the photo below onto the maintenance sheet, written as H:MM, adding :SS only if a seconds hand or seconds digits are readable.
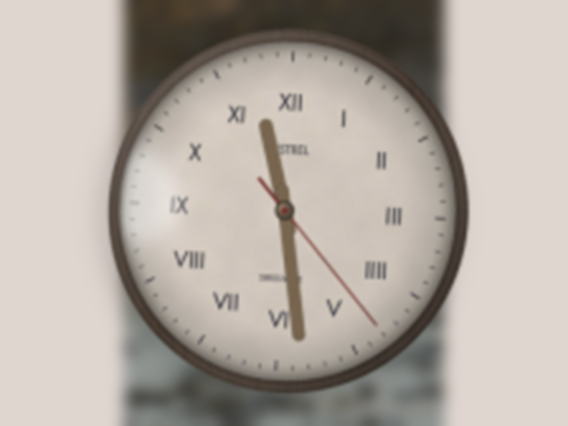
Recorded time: 11:28:23
